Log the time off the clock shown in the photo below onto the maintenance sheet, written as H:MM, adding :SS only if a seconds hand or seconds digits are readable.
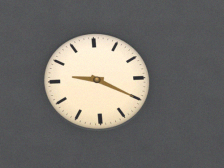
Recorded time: 9:20
